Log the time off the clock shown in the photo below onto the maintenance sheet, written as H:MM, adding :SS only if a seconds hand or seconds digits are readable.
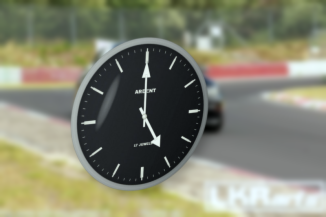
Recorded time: 5:00
